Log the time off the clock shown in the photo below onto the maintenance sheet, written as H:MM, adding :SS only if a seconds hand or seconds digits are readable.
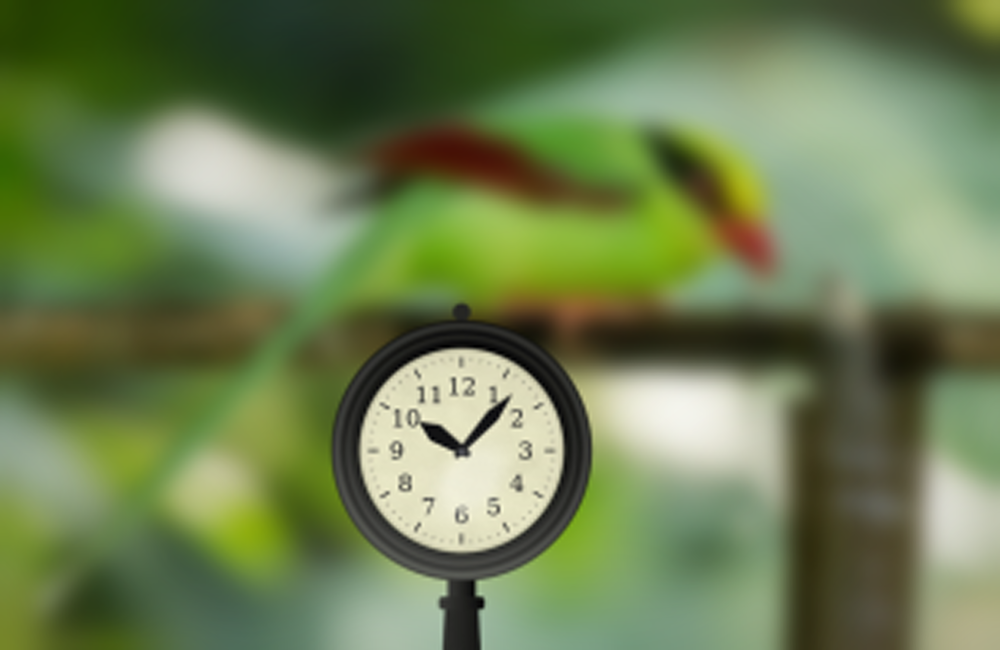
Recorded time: 10:07
